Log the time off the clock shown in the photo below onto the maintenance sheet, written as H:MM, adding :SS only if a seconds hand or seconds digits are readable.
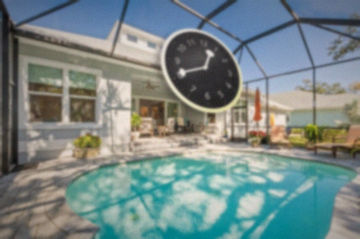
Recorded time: 12:41
